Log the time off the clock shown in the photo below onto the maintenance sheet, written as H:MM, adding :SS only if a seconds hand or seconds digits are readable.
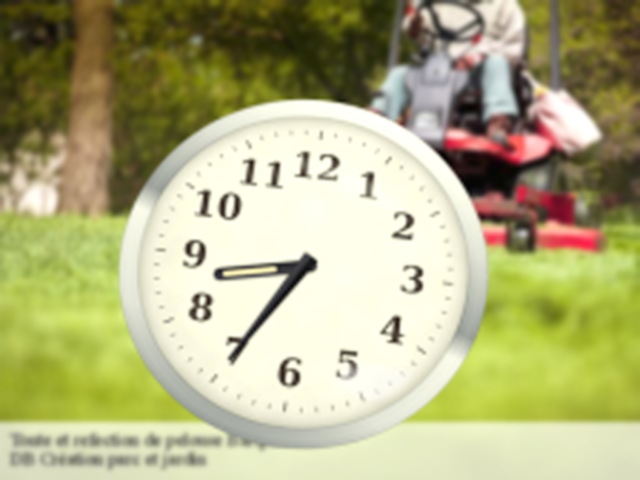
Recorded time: 8:35
